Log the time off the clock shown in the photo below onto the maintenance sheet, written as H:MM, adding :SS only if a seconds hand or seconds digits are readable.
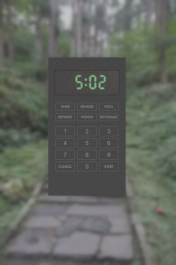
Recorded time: 5:02
